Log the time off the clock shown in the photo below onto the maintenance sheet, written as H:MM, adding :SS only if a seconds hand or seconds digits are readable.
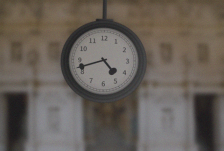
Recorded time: 4:42
